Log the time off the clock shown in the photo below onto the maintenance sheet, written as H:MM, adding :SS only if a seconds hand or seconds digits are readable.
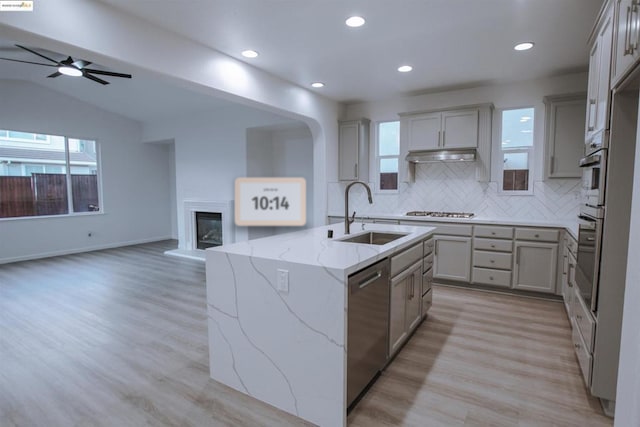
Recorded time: 10:14
